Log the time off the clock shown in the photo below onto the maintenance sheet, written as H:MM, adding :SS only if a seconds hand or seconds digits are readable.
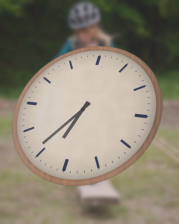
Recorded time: 6:36
